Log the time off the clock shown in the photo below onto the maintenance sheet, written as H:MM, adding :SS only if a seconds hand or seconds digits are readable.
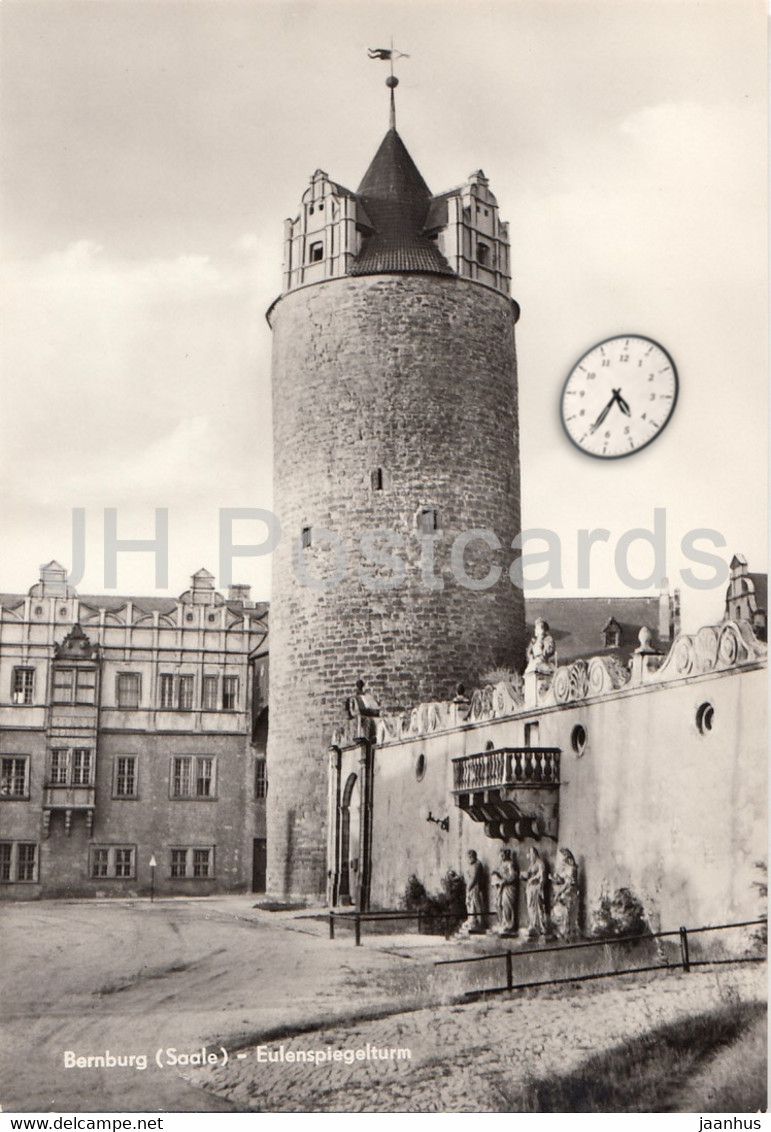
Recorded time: 4:34
